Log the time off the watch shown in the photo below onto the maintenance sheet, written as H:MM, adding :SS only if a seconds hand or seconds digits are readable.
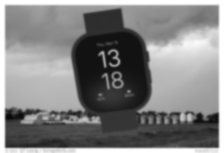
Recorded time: 13:18
